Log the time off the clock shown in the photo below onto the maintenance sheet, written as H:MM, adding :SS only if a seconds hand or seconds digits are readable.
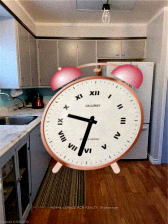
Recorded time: 9:32
